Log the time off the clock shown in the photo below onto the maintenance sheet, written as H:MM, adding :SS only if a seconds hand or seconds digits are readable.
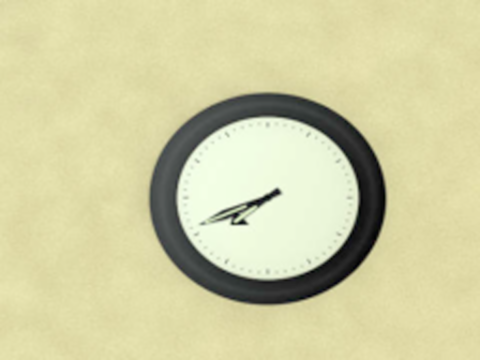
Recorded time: 7:41
